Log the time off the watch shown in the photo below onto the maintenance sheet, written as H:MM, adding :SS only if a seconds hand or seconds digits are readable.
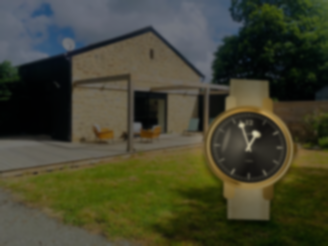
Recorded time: 12:57
